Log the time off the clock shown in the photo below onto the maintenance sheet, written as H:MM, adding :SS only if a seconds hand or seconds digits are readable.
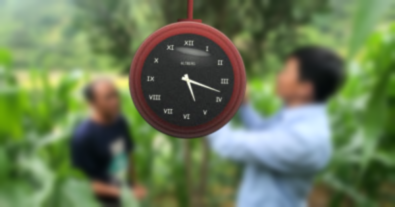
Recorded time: 5:18
